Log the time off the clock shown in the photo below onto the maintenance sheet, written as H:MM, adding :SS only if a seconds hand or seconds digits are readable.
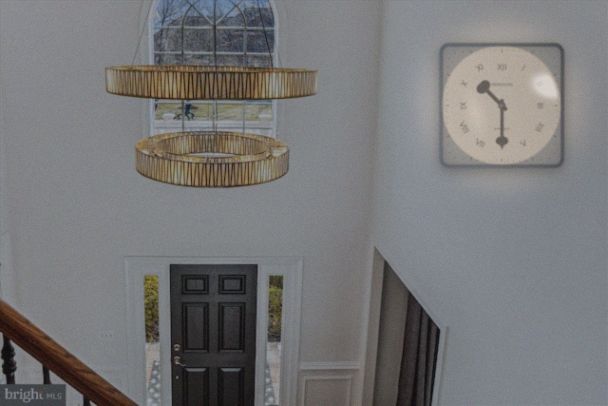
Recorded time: 10:30
